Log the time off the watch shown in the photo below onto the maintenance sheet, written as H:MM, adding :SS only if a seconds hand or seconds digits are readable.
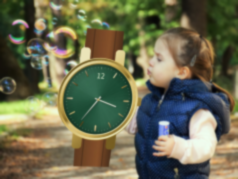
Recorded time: 3:36
